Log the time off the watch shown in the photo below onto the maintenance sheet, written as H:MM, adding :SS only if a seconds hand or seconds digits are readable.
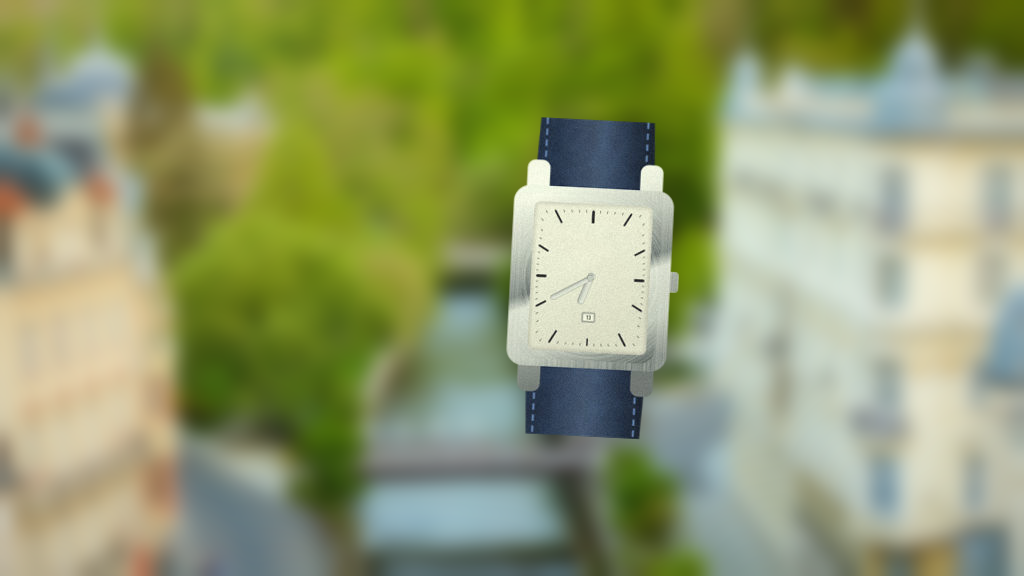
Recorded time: 6:40
